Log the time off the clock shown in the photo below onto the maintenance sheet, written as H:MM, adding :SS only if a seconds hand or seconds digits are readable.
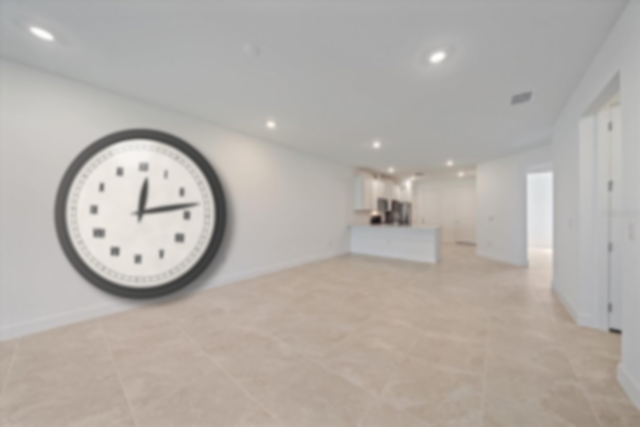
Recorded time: 12:13
